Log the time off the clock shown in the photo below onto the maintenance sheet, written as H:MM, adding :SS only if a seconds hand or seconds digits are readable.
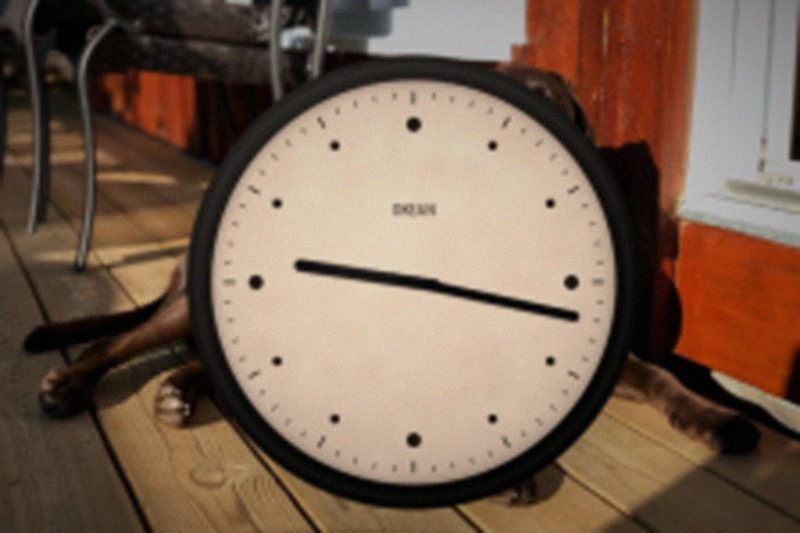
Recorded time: 9:17
